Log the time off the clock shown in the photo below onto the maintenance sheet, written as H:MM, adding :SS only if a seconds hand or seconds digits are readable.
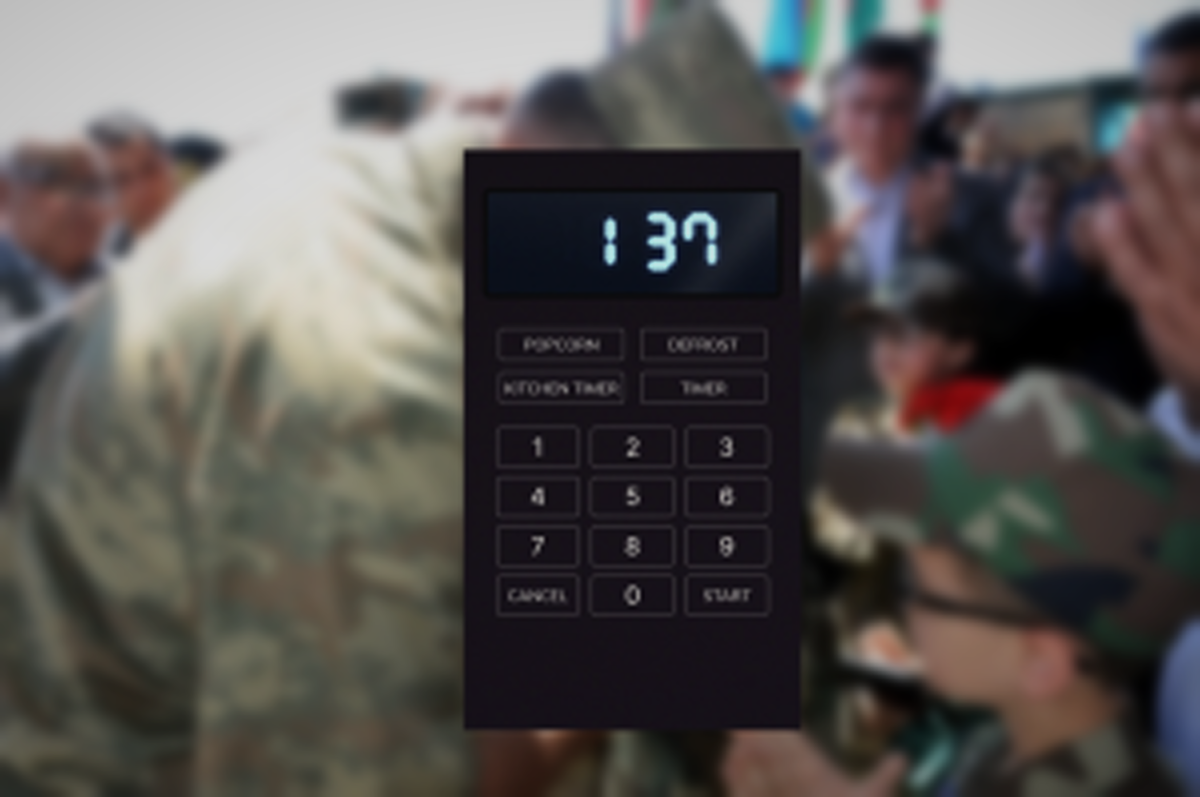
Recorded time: 1:37
